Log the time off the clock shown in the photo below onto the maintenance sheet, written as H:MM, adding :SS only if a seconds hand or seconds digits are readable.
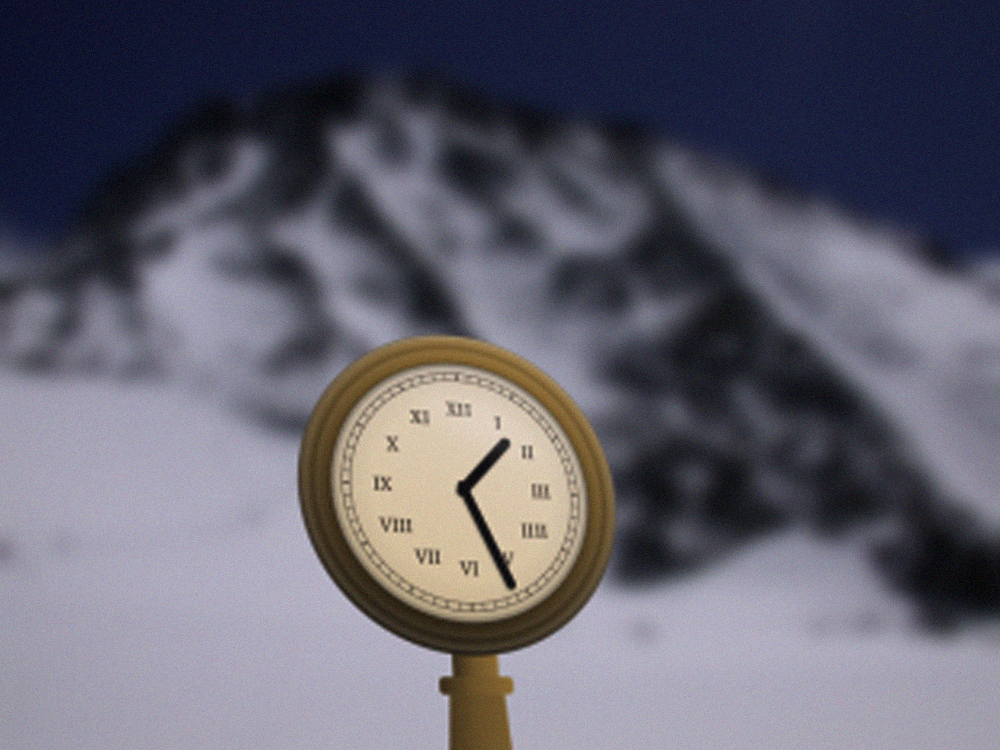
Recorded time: 1:26
